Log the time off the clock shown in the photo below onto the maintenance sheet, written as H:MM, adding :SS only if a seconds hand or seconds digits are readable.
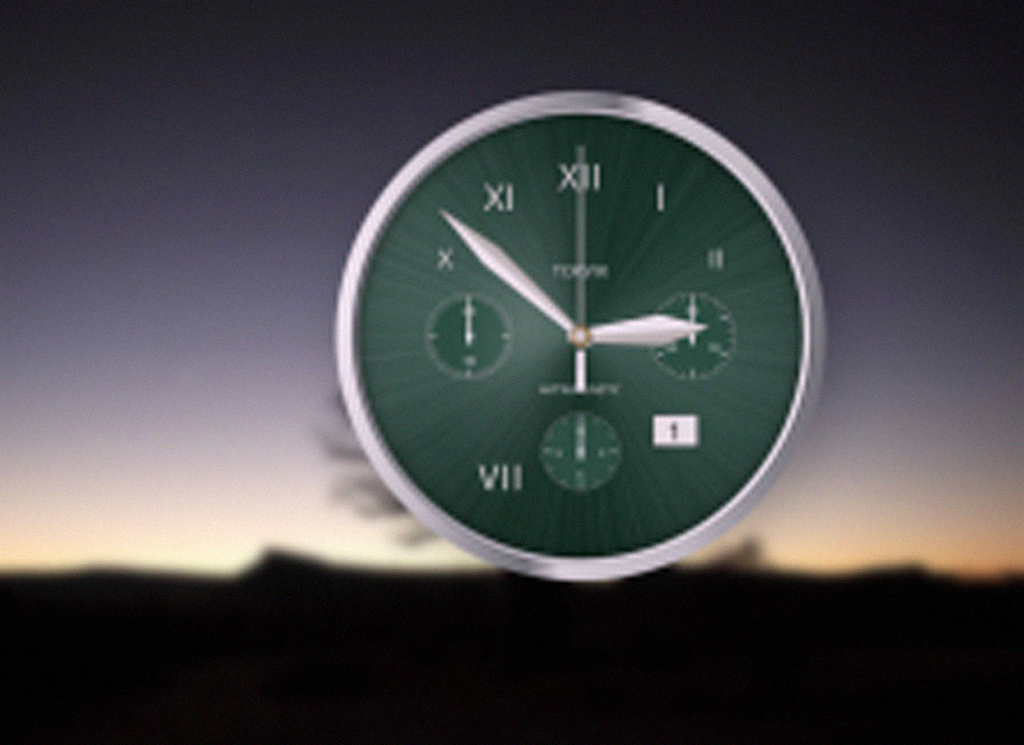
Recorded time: 2:52
